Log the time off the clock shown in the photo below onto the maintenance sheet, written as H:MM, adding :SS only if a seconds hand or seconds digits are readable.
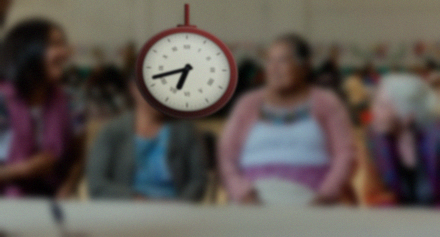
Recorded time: 6:42
